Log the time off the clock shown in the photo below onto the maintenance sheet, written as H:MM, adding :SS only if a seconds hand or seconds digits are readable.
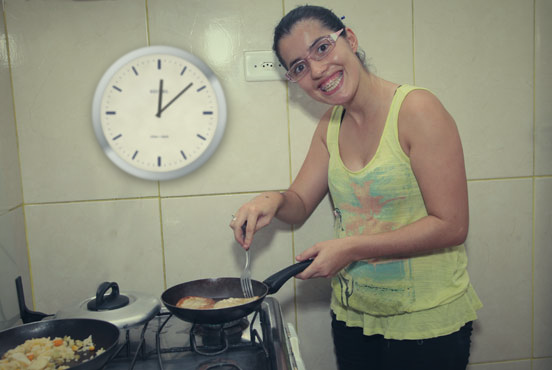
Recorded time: 12:08
